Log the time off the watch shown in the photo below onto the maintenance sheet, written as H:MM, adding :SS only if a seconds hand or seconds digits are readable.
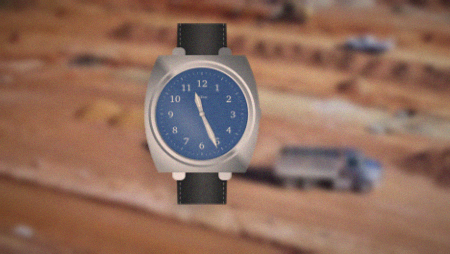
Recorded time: 11:26
